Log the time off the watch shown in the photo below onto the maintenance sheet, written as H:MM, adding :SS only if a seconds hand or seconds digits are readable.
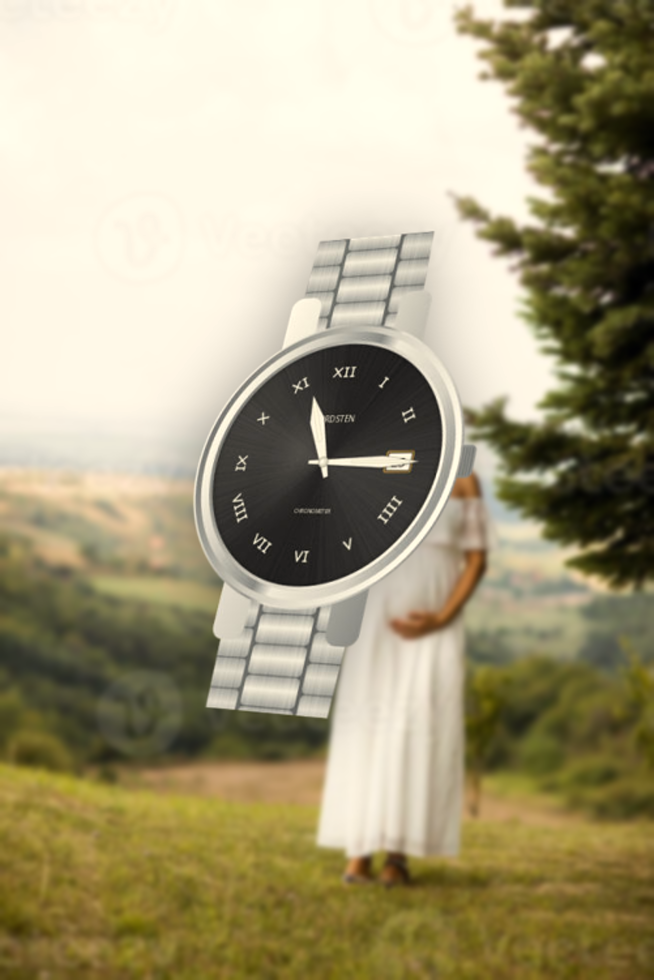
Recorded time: 11:15
